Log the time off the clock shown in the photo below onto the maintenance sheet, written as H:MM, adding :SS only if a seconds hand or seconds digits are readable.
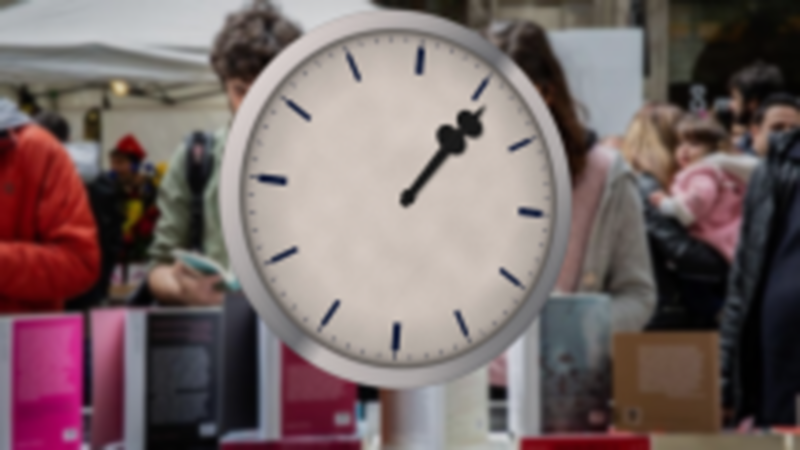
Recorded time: 1:06
